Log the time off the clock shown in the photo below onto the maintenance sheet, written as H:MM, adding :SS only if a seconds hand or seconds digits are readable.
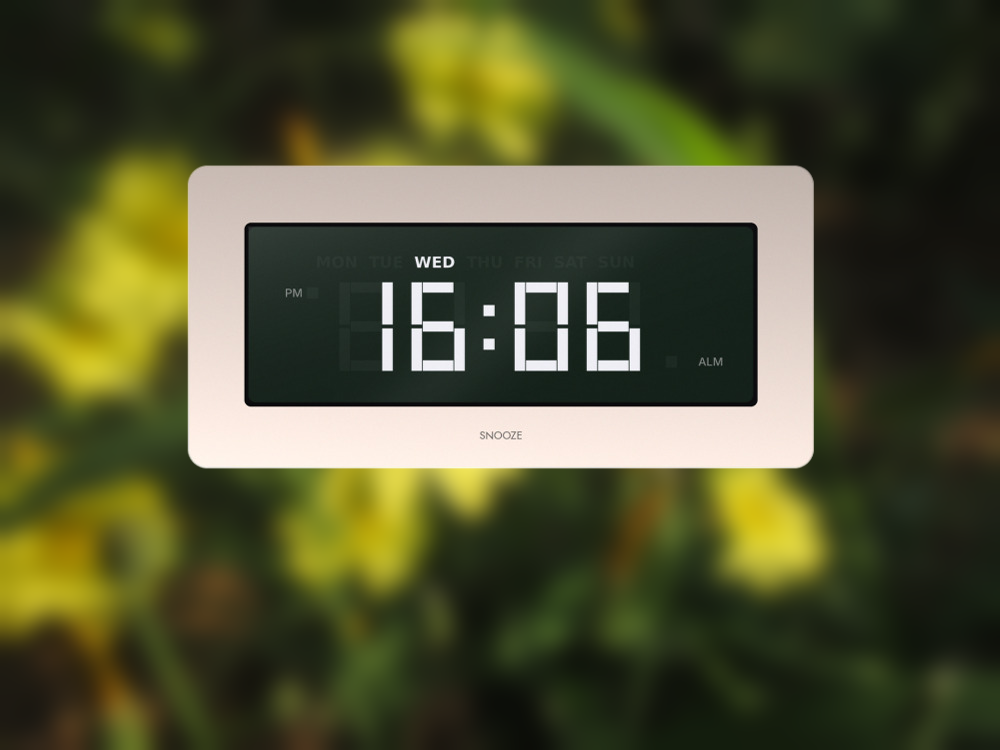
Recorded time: 16:06
